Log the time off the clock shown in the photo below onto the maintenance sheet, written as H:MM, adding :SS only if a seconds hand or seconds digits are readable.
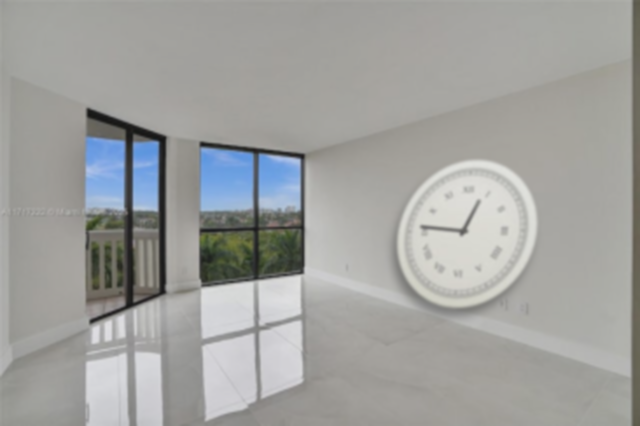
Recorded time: 12:46
